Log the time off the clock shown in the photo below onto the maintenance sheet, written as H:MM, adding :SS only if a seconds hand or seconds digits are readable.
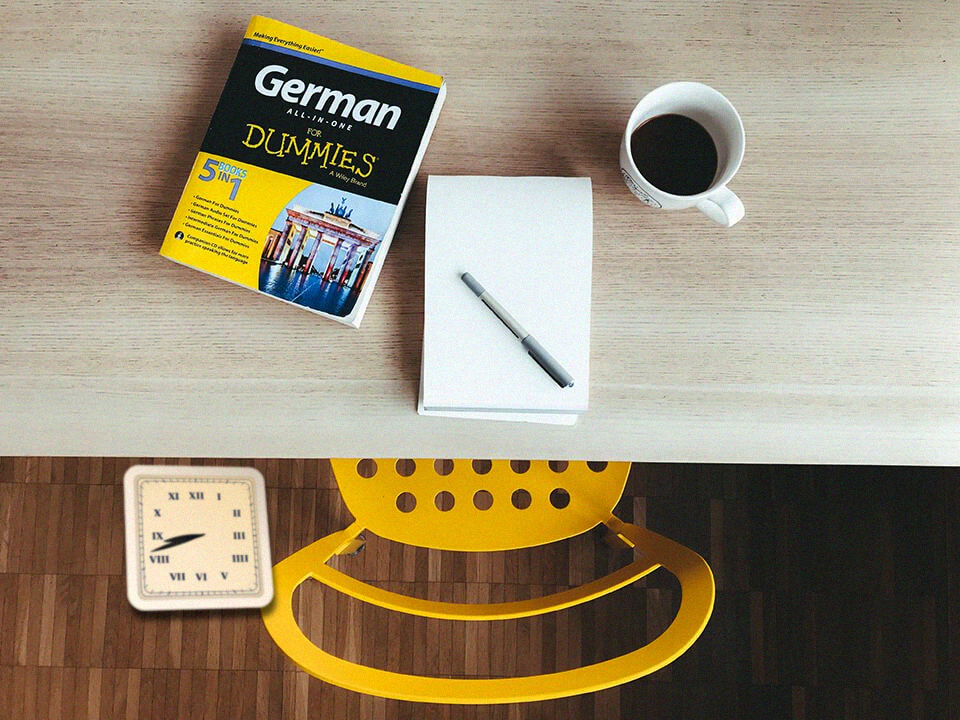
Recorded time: 8:42
